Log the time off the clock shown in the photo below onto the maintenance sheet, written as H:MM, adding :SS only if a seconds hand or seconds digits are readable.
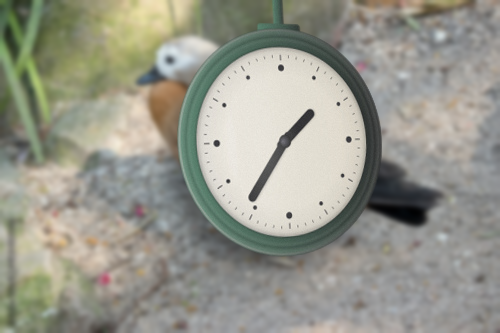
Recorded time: 1:36
